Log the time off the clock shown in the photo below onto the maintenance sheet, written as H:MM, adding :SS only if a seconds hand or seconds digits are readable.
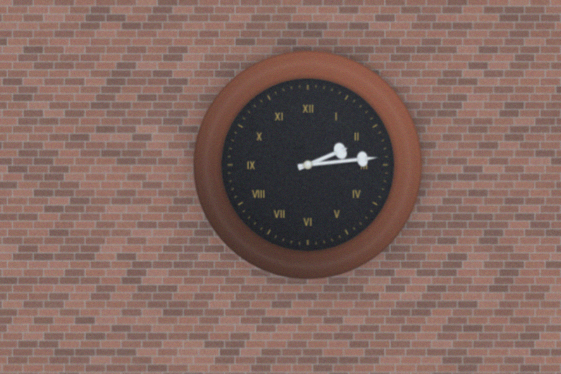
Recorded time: 2:14
